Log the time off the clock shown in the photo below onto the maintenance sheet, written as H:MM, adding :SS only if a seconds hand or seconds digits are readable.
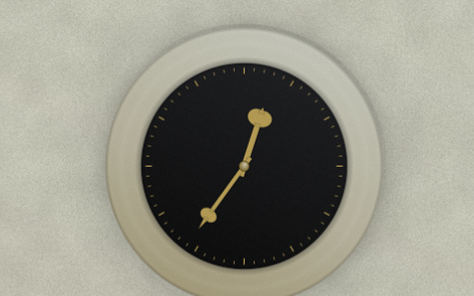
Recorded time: 12:36
